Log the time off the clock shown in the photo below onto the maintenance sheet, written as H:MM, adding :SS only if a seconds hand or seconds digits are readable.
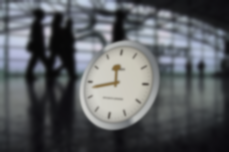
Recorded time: 11:43
